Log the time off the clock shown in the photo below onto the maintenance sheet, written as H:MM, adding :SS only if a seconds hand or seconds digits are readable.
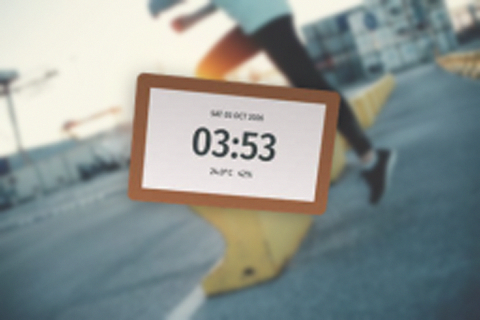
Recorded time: 3:53
